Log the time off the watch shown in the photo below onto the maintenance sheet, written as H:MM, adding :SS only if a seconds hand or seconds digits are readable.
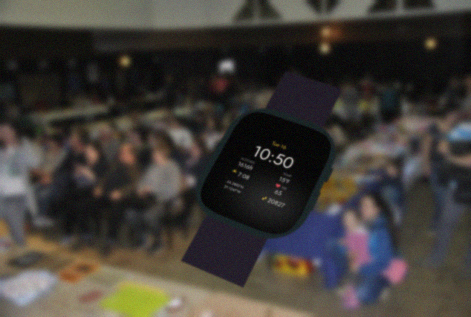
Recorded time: 10:50
